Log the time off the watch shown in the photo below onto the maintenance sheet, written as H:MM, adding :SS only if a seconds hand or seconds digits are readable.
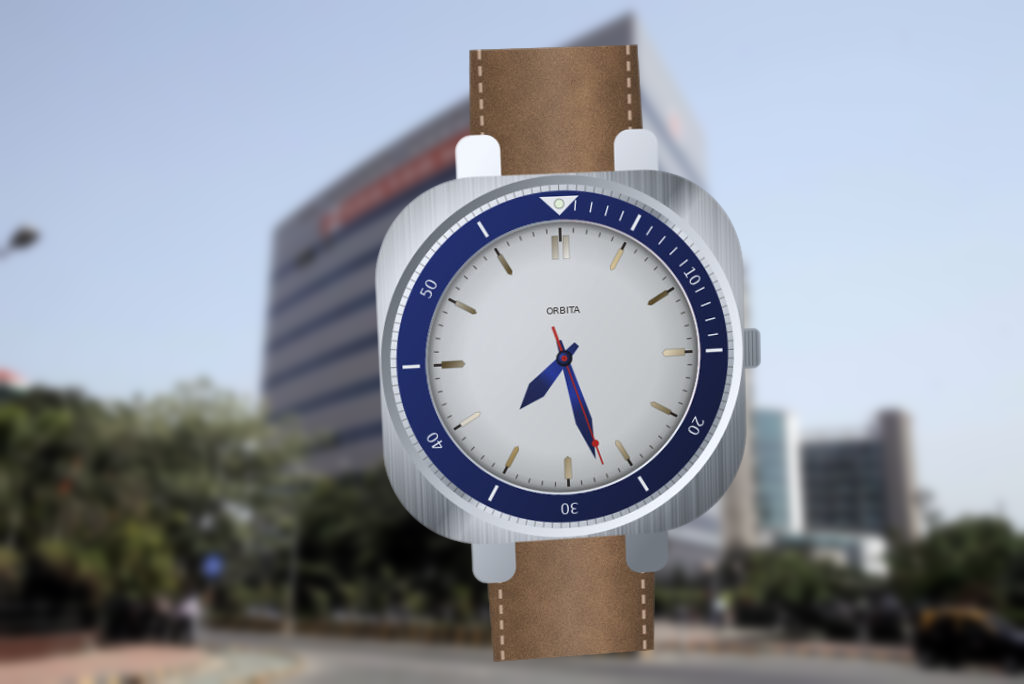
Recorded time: 7:27:27
